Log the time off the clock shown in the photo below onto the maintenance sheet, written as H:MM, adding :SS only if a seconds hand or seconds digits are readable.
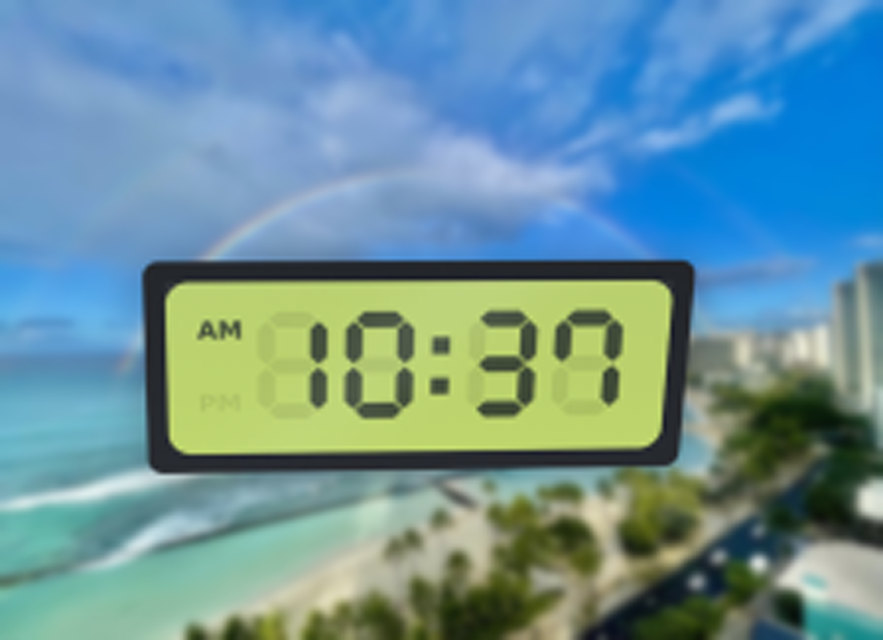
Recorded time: 10:37
